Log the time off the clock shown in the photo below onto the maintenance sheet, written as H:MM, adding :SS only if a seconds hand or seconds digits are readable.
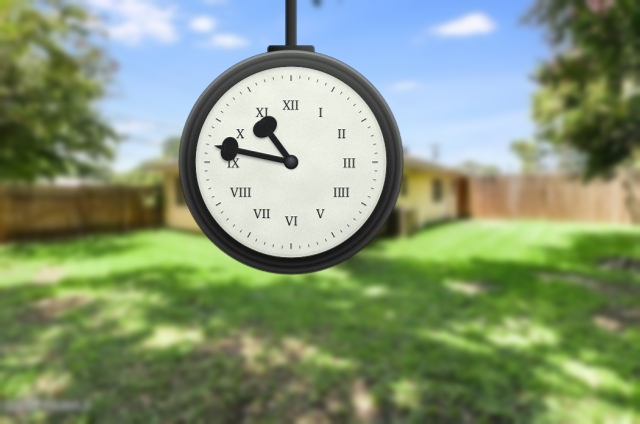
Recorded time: 10:47
